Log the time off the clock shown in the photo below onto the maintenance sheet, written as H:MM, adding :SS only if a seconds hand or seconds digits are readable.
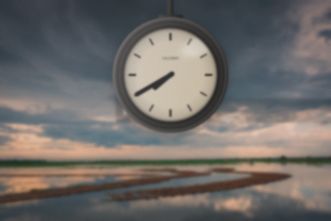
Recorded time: 7:40
